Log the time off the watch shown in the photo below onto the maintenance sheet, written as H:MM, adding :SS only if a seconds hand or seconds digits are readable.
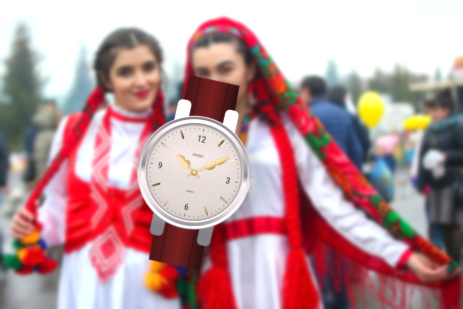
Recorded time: 10:09
